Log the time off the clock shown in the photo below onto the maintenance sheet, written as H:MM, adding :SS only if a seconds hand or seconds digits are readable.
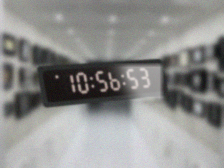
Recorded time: 10:56:53
